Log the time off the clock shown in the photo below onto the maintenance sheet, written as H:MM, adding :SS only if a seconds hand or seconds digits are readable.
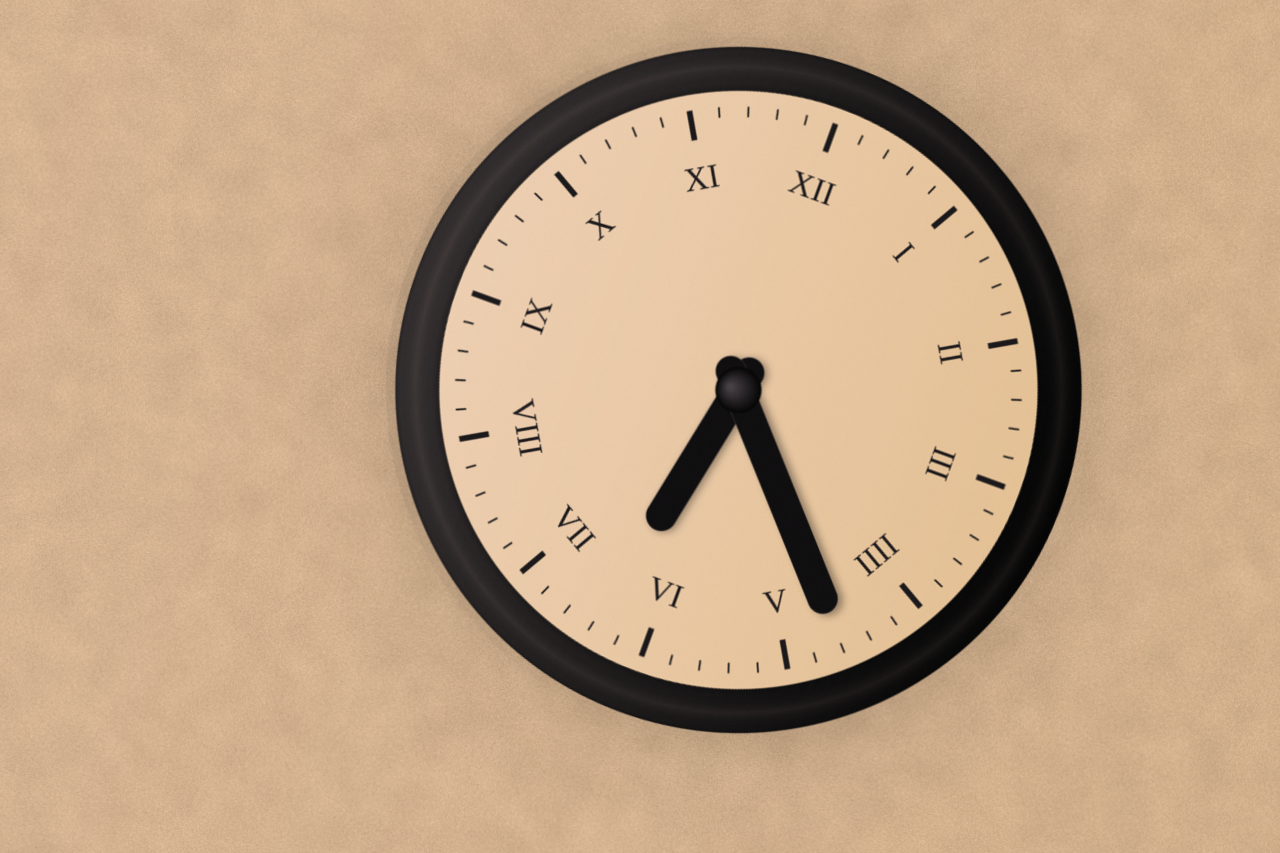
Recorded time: 6:23
